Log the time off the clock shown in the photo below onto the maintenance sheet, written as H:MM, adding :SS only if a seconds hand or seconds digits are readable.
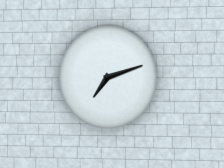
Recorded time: 7:12
